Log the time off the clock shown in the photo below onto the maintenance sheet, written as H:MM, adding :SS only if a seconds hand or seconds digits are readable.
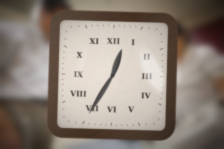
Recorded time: 12:35
